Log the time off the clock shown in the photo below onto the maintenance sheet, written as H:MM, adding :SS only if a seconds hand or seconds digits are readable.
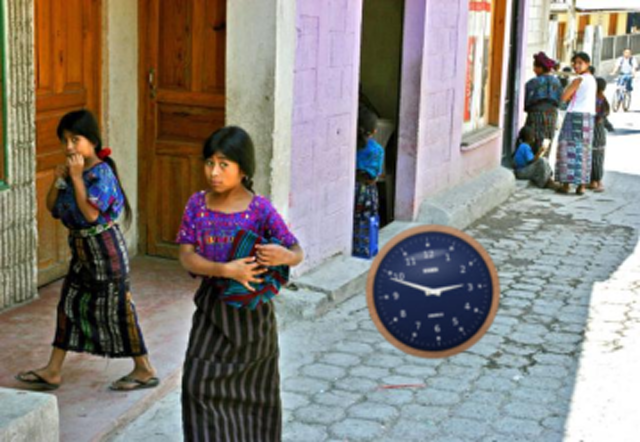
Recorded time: 2:49
